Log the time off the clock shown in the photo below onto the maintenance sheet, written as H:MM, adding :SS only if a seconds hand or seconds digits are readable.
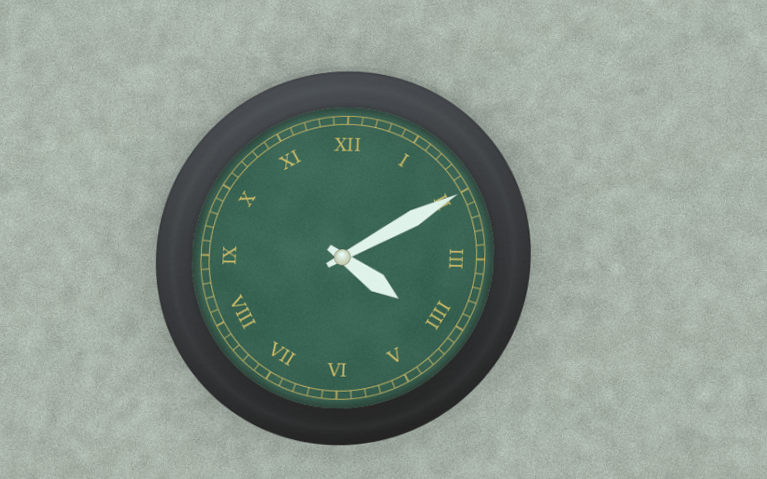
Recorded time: 4:10
